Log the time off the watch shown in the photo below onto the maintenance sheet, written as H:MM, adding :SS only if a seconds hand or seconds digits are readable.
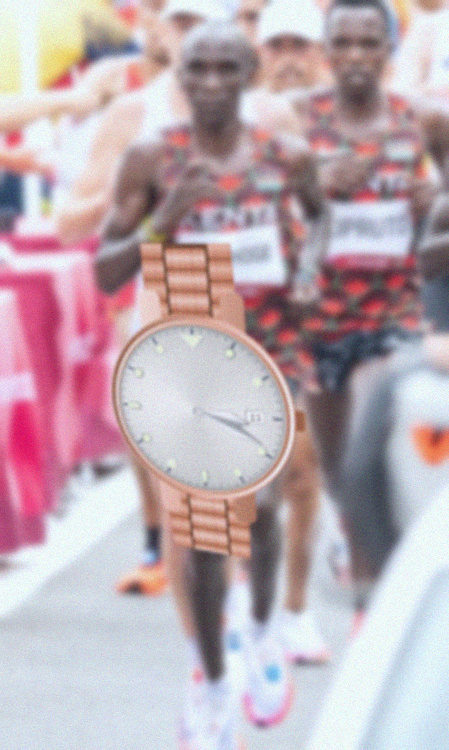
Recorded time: 3:19
